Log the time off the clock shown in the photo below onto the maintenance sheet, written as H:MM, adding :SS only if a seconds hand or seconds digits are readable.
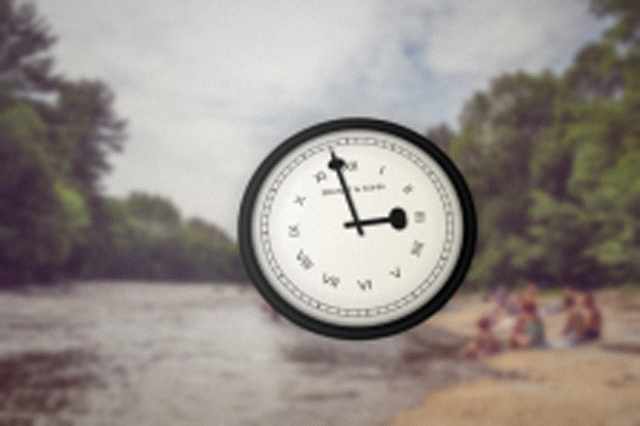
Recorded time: 2:58
